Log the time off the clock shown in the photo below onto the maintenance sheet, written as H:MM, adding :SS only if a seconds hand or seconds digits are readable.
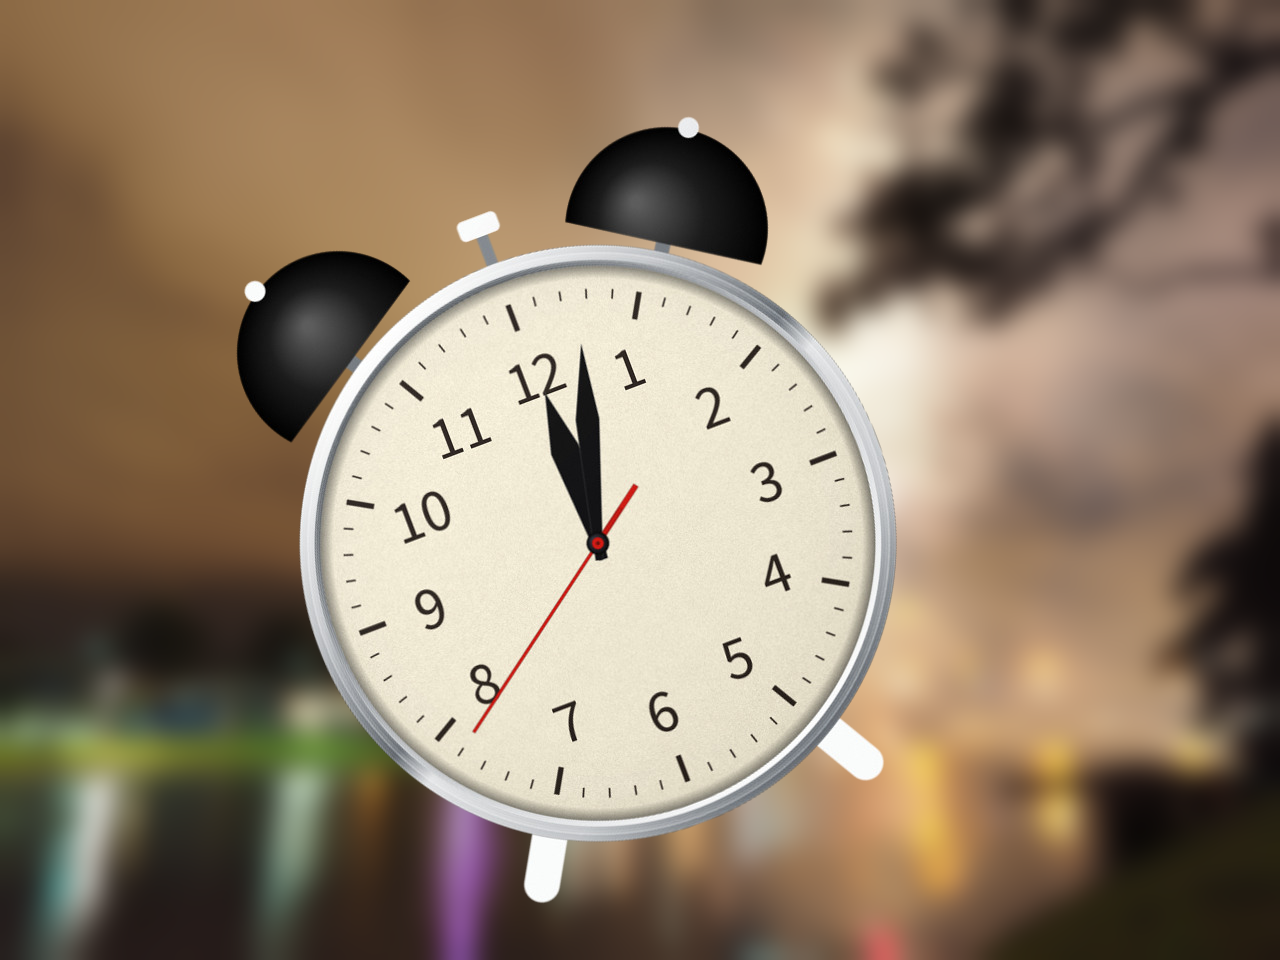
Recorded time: 12:02:39
